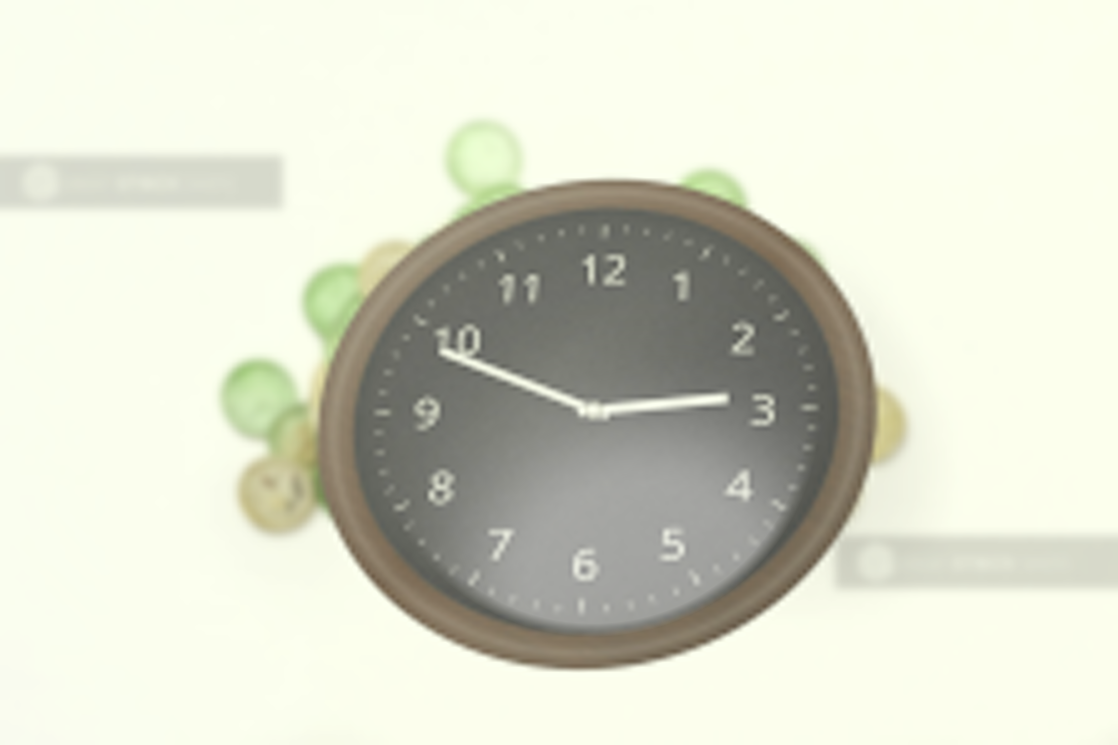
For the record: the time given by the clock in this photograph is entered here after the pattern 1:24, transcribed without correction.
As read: 2:49
